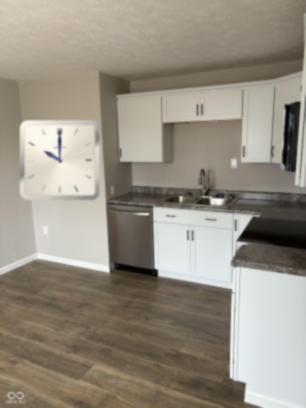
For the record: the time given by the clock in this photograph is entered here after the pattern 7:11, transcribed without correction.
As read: 10:00
